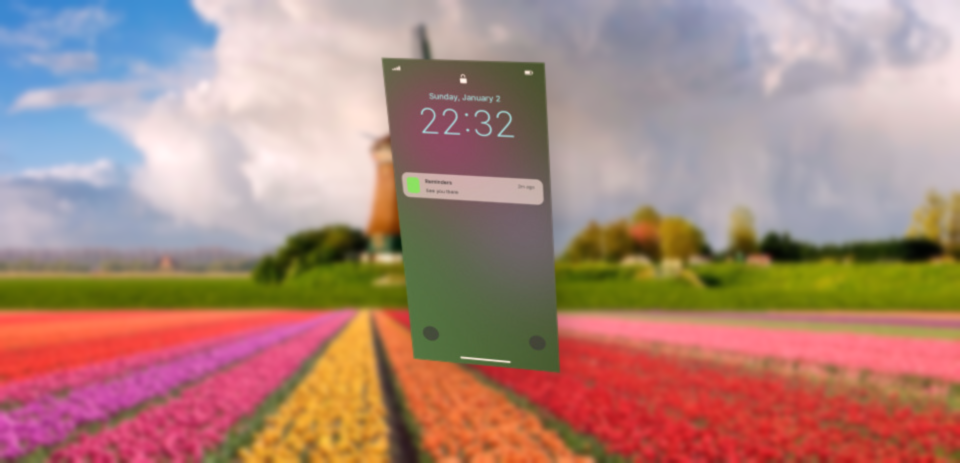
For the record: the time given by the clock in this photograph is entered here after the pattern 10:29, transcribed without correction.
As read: 22:32
